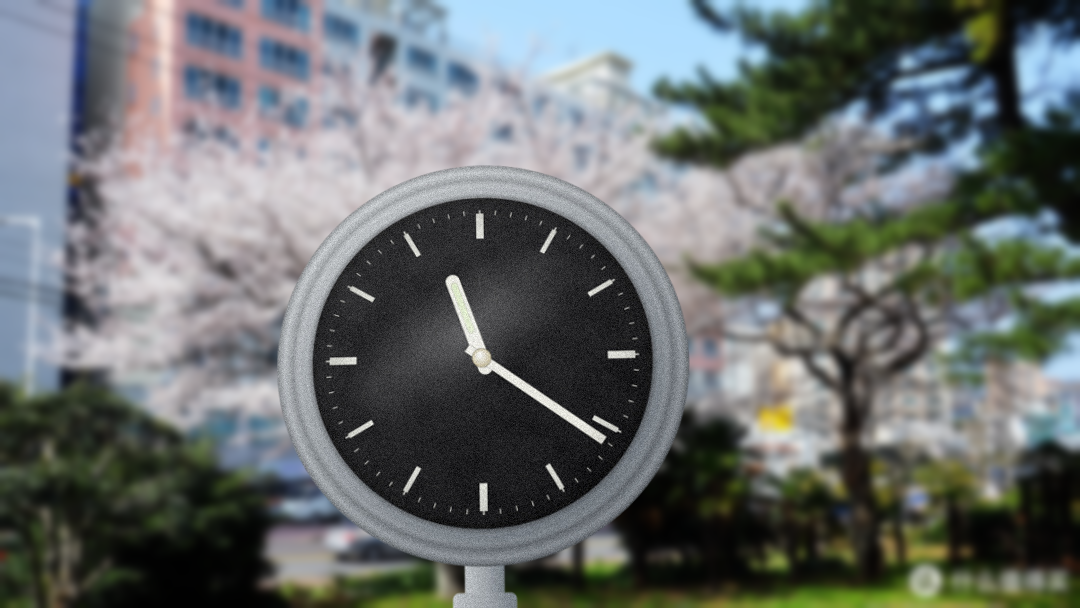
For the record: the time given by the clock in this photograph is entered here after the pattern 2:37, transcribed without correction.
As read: 11:21
